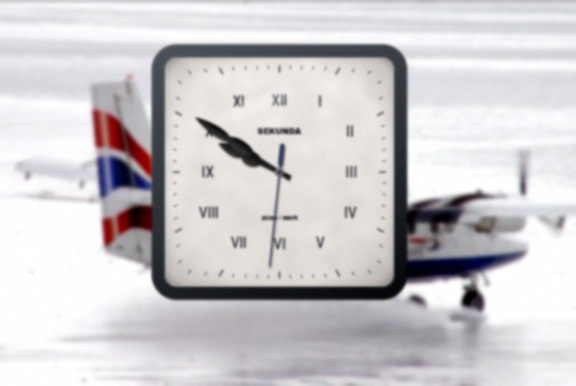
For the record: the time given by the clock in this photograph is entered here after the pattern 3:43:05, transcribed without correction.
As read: 9:50:31
